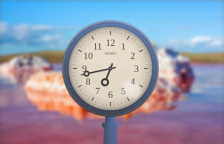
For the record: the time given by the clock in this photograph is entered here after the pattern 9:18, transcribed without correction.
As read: 6:43
